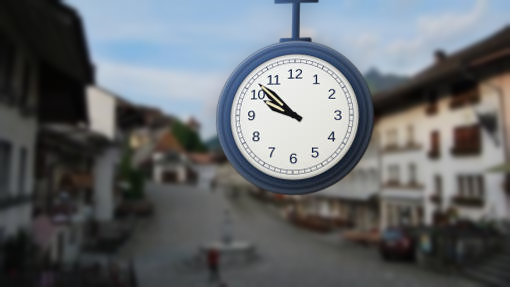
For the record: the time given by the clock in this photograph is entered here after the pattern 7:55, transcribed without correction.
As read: 9:52
